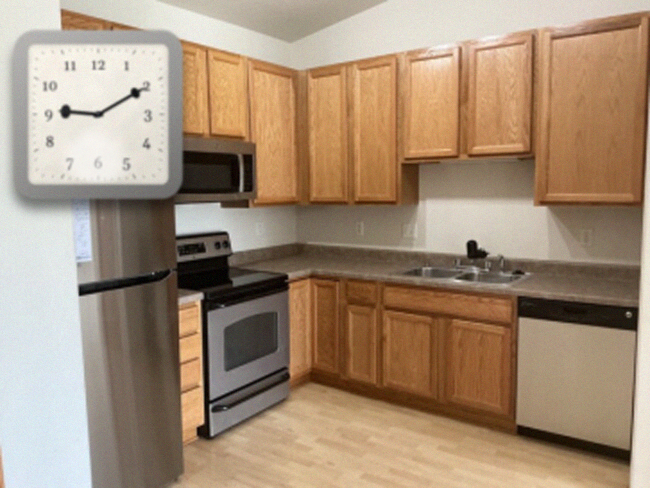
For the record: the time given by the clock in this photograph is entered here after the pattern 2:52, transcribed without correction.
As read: 9:10
